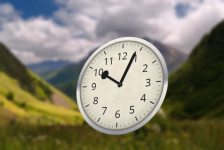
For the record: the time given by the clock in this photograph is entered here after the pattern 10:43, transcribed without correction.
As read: 10:04
